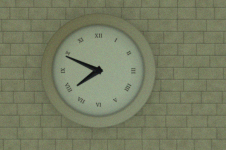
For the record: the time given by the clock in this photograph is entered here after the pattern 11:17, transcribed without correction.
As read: 7:49
